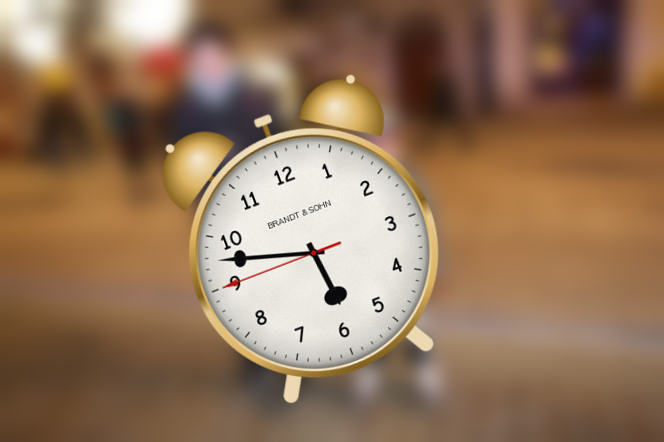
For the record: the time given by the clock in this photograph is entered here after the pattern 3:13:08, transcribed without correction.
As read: 5:47:45
